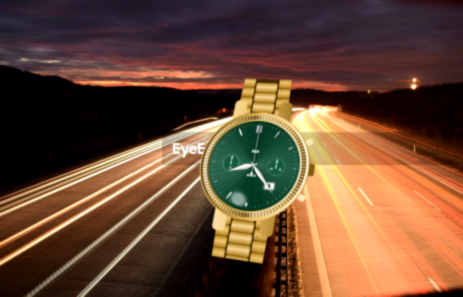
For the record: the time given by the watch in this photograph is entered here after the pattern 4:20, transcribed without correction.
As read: 8:23
